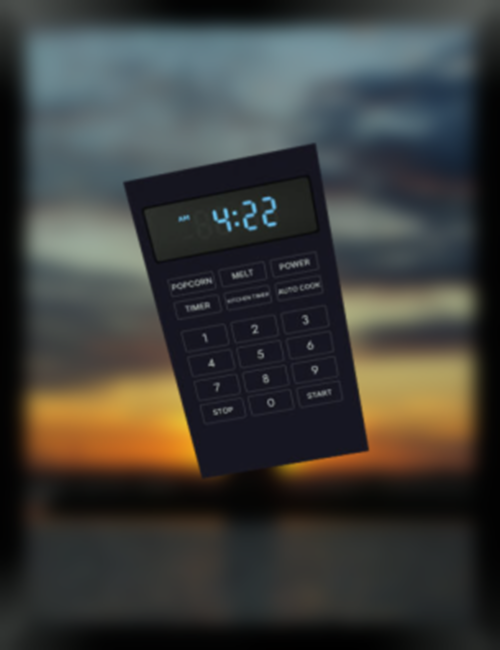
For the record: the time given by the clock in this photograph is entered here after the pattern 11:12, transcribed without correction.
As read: 4:22
